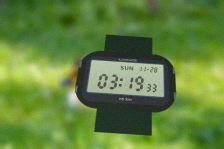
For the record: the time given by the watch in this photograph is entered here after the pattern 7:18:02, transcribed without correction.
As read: 3:19:33
